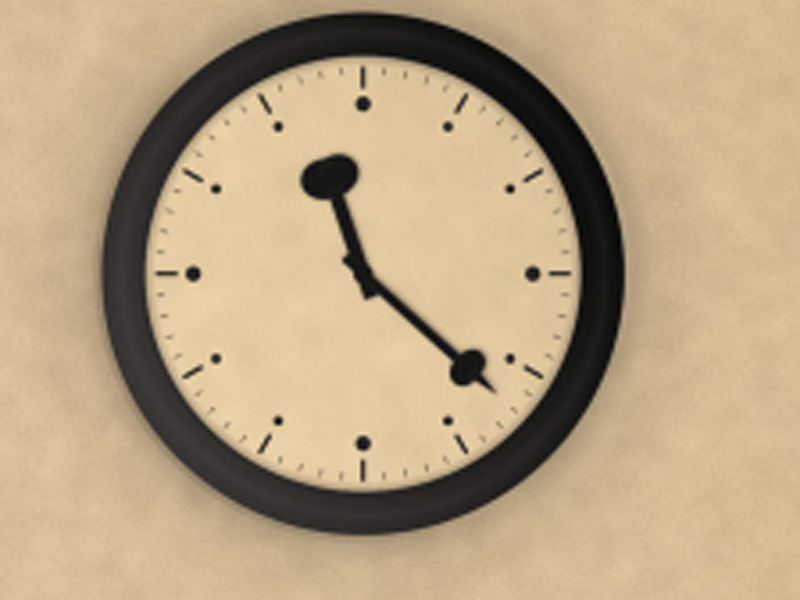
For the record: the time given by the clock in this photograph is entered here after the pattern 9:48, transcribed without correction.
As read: 11:22
